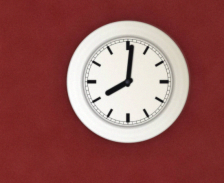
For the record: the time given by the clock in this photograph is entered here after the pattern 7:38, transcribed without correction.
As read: 8:01
